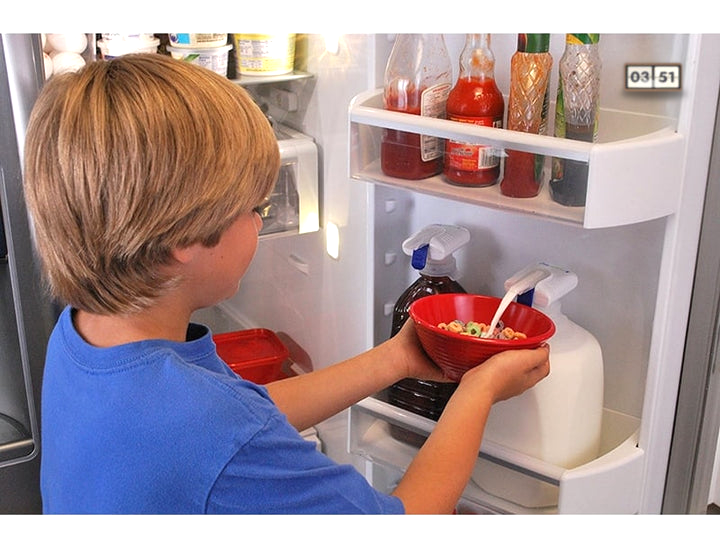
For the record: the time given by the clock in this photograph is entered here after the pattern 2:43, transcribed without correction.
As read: 3:51
